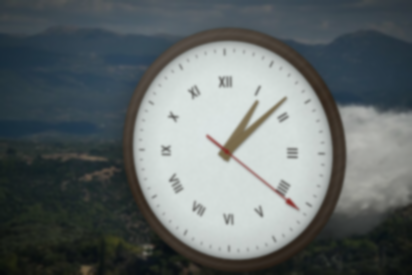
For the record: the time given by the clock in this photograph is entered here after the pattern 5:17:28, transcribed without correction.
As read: 1:08:21
